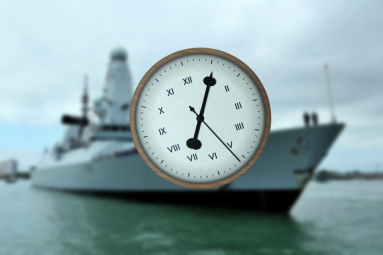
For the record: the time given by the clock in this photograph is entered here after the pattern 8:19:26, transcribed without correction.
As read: 7:05:26
